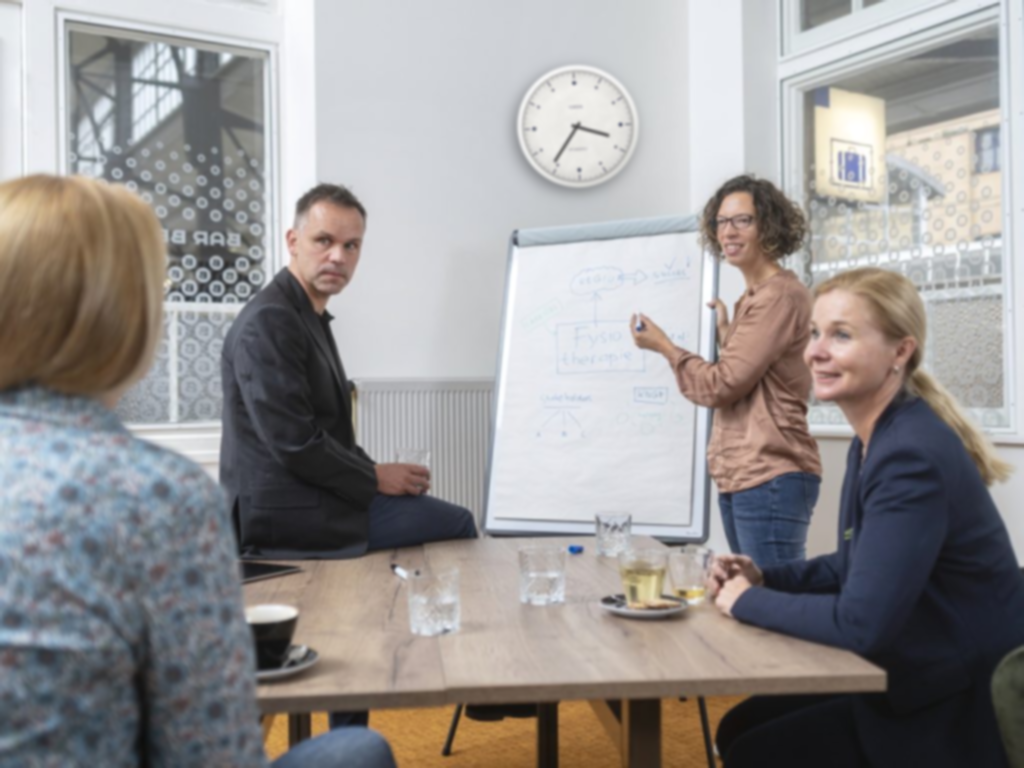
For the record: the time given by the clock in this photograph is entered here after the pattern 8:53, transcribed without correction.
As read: 3:36
